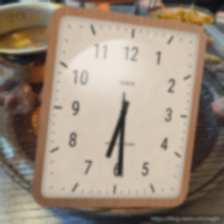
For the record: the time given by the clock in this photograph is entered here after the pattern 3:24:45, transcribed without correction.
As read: 6:29:29
